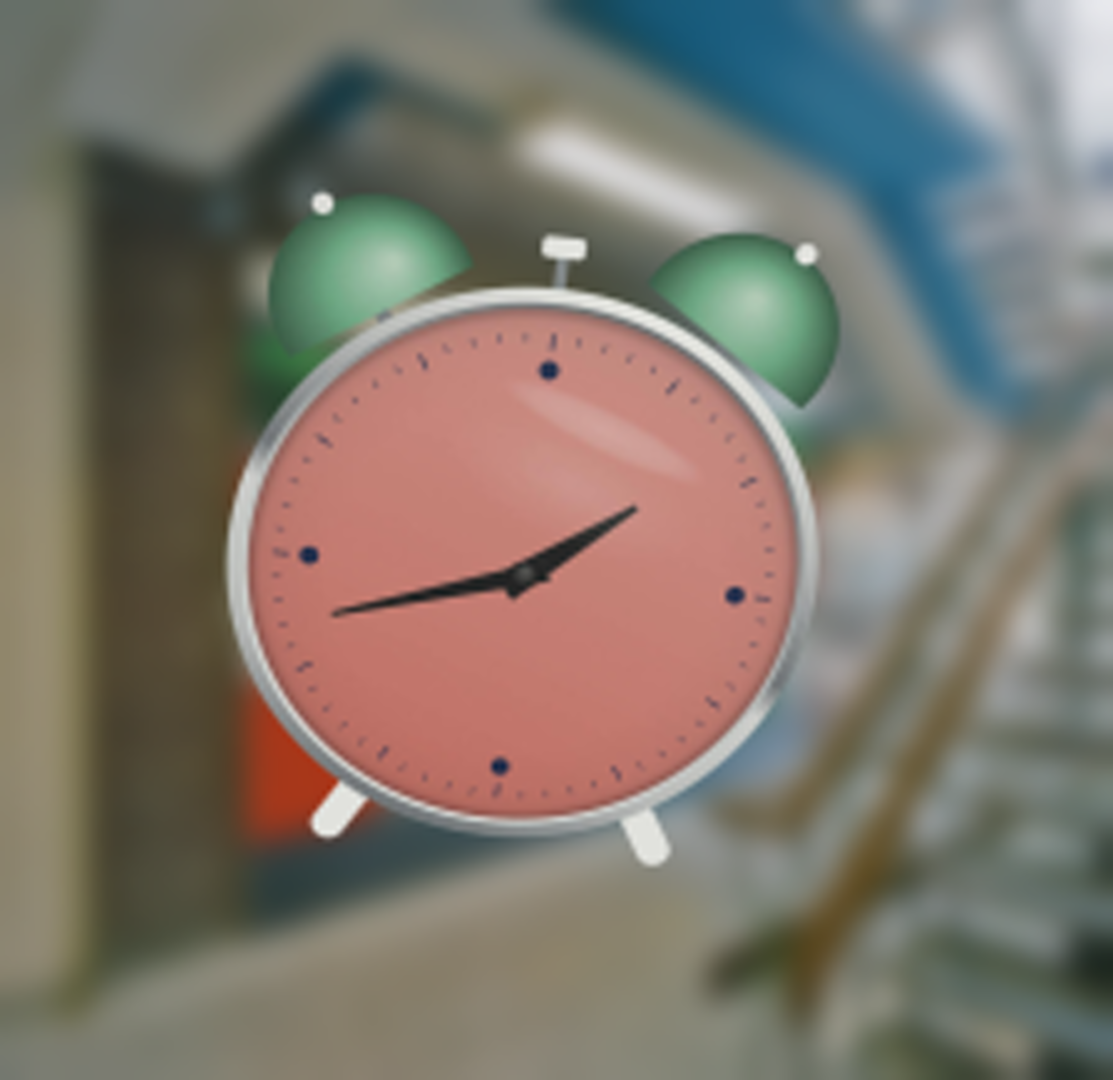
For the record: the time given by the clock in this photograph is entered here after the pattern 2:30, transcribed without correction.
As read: 1:42
